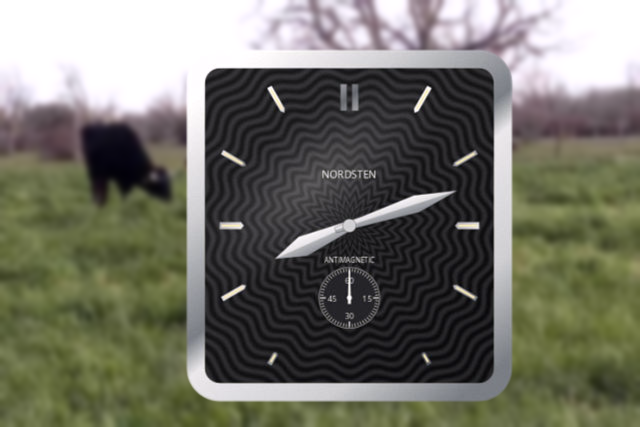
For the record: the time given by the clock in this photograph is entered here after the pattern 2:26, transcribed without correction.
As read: 8:12
